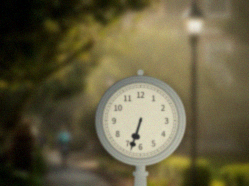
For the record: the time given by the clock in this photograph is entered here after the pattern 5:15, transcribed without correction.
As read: 6:33
